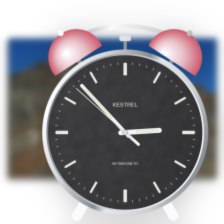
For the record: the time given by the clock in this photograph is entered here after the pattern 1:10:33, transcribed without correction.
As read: 2:52:52
